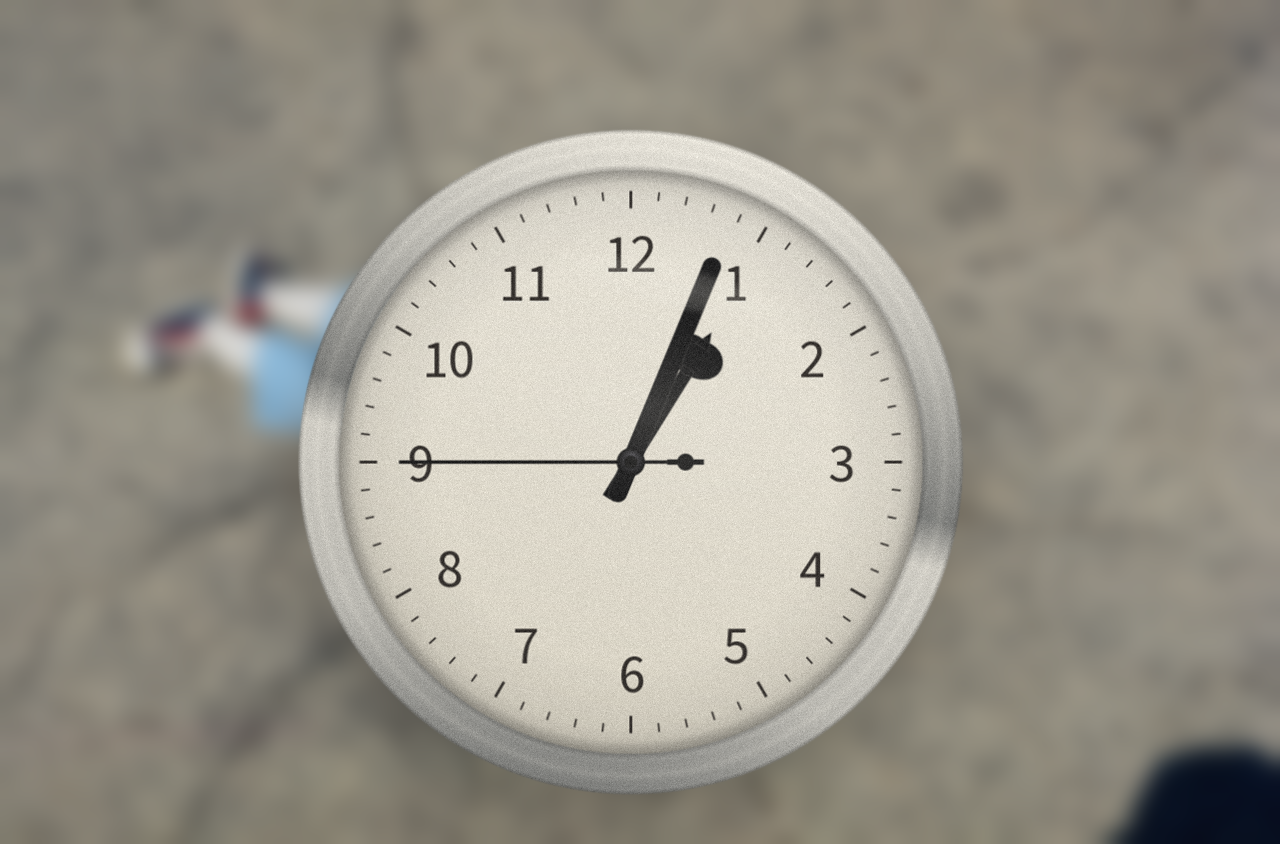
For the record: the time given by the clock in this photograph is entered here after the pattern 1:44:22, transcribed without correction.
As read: 1:03:45
